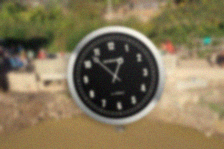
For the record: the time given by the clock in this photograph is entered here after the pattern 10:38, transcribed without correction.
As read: 12:53
